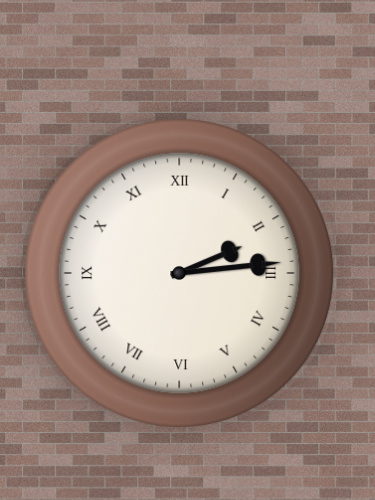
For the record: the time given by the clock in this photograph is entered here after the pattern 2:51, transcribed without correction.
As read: 2:14
